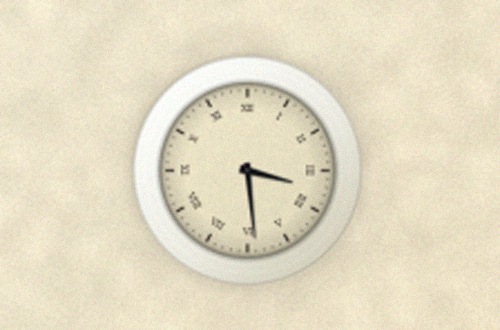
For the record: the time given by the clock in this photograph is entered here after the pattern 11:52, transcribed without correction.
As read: 3:29
